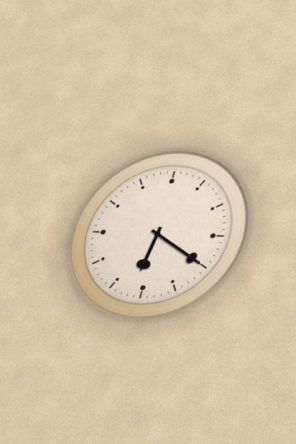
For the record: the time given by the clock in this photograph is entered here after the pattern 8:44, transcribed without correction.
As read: 6:20
